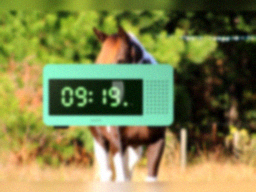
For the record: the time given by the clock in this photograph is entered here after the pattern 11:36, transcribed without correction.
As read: 9:19
